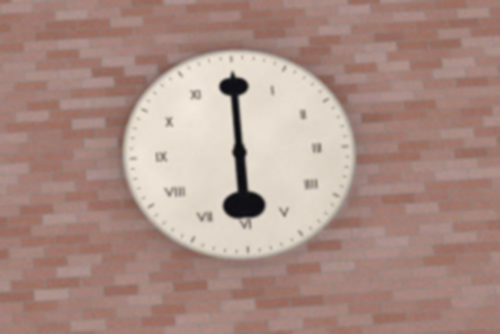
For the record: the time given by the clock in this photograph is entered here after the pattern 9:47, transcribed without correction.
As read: 6:00
